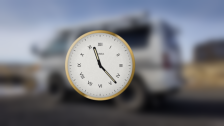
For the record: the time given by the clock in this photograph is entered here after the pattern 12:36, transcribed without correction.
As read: 11:23
